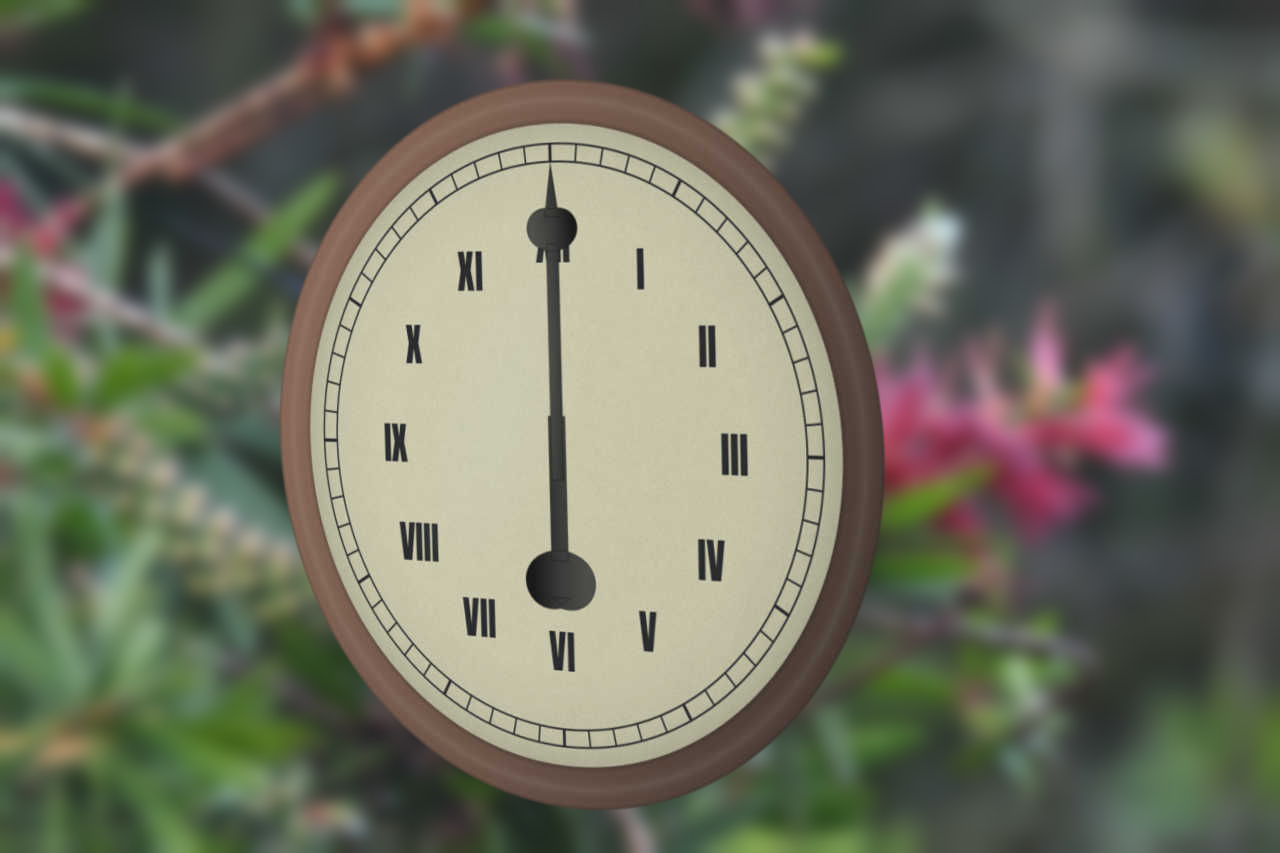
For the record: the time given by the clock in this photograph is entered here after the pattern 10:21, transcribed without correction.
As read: 6:00
